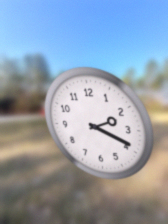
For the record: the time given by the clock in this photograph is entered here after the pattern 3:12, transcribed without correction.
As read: 2:19
